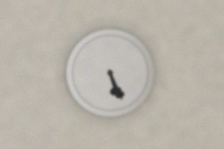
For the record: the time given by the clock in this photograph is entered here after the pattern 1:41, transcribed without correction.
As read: 5:26
